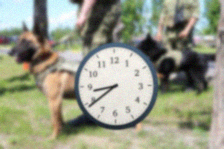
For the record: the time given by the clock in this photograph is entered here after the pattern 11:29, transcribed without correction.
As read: 8:39
